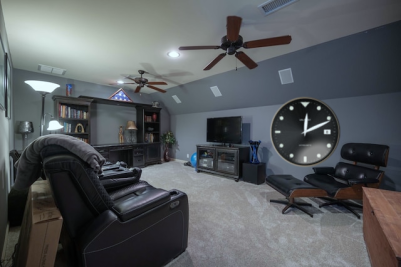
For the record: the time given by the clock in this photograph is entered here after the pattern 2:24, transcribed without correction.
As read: 12:11
